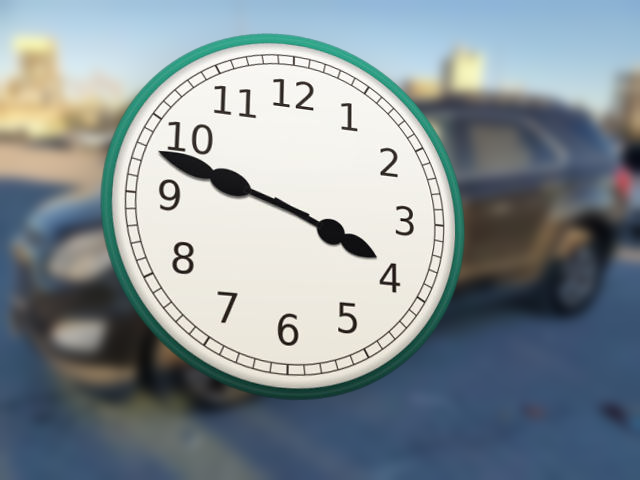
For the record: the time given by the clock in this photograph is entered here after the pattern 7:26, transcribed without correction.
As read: 3:48
